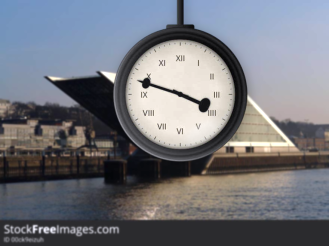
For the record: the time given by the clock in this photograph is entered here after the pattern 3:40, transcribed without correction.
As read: 3:48
